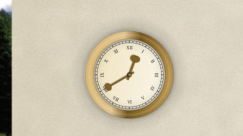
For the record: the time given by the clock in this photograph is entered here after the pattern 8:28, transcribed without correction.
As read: 12:40
